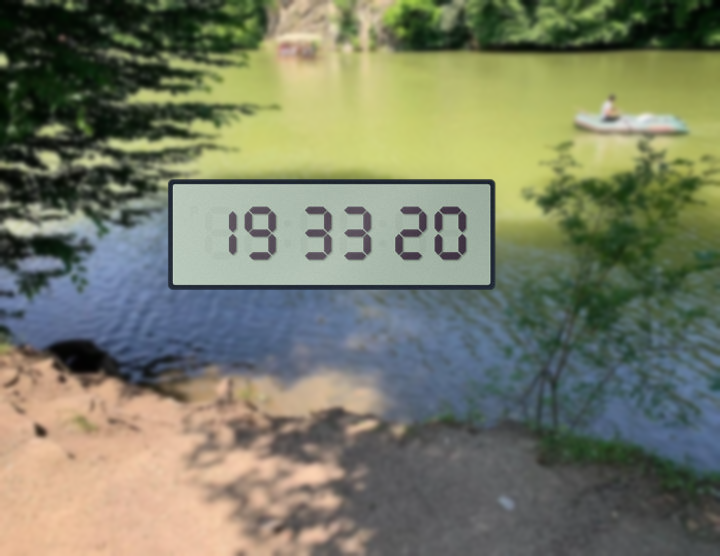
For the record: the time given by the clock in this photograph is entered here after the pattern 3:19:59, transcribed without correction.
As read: 19:33:20
